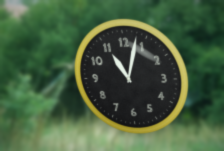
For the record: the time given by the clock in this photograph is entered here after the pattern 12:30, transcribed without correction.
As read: 11:03
